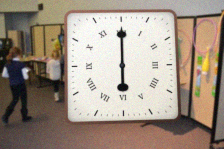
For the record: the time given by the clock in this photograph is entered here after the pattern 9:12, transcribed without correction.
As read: 6:00
